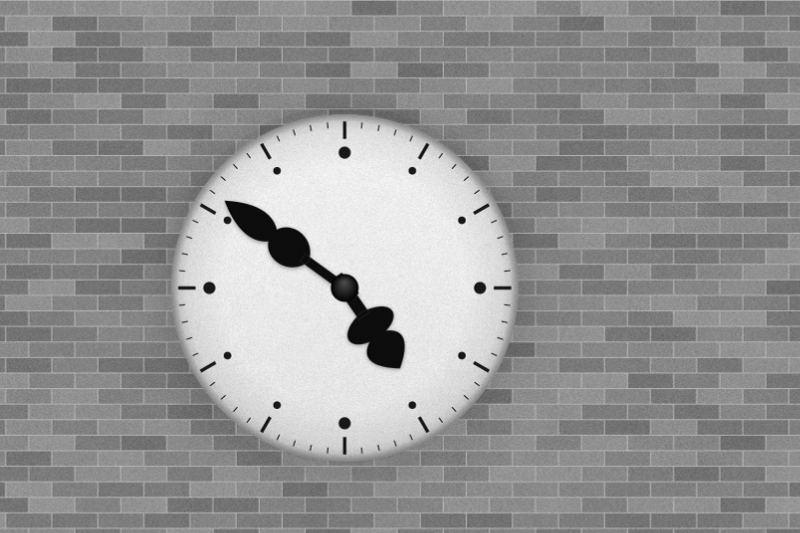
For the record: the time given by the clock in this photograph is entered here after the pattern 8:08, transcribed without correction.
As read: 4:51
